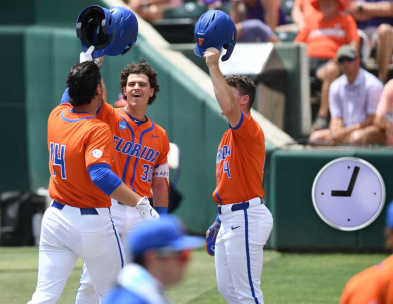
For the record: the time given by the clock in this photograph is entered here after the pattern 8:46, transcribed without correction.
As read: 9:03
